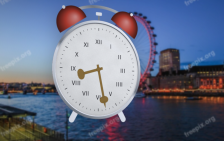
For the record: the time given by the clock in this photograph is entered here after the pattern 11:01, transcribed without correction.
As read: 8:28
